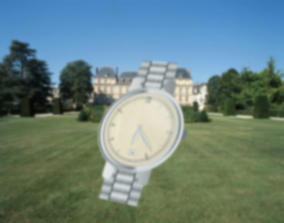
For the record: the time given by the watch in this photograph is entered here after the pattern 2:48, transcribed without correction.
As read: 6:23
